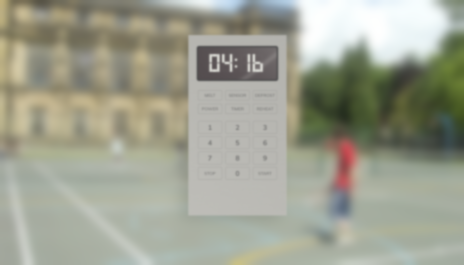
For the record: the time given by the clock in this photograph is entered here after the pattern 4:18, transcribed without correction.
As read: 4:16
